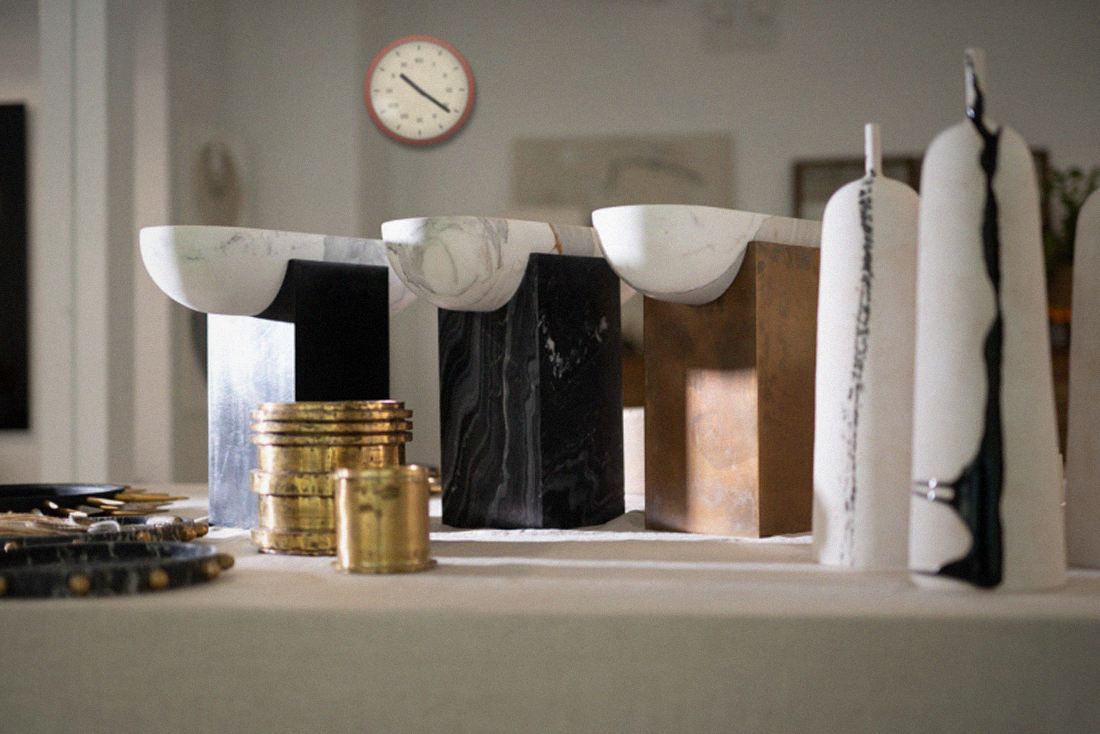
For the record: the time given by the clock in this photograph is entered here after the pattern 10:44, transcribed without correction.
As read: 10:21
